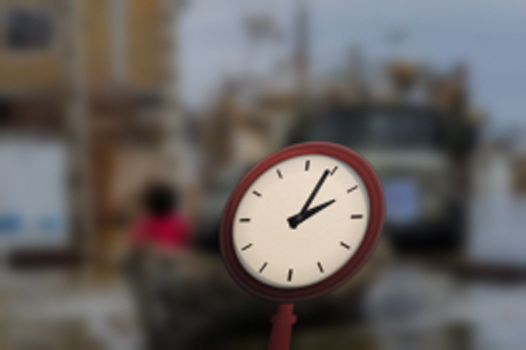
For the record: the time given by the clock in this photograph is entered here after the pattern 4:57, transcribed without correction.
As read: 2:04
